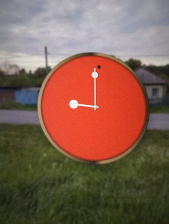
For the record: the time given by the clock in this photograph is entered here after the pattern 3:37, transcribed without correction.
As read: 8:59
